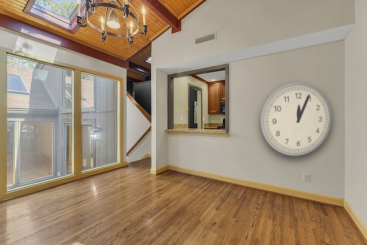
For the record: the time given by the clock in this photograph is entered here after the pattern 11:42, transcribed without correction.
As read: 12:04
